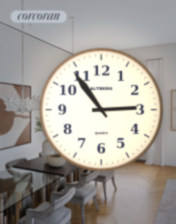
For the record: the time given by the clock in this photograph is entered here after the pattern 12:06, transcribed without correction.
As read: 2:54
